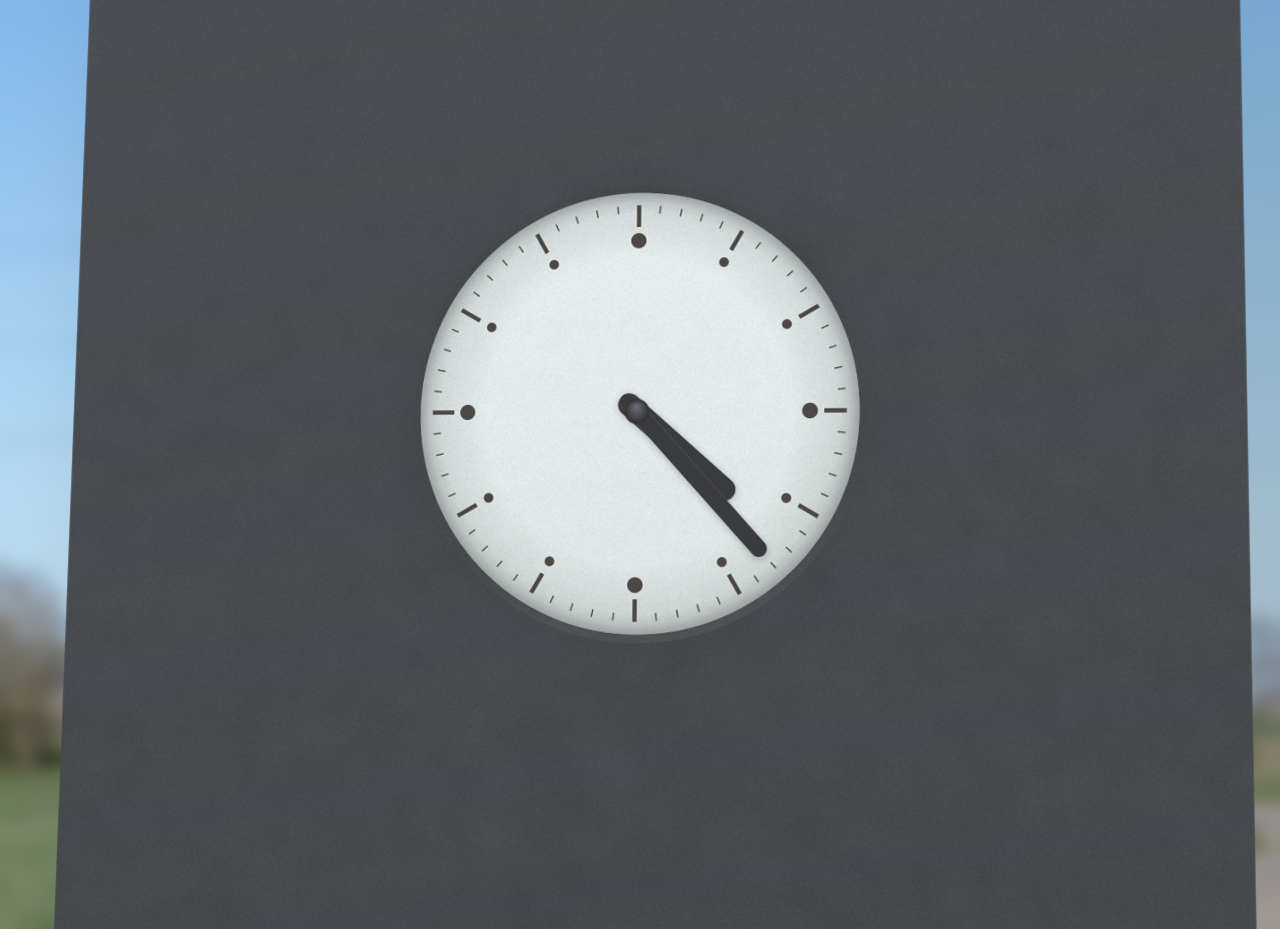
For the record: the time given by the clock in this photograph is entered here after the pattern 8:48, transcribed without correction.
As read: 4:23
